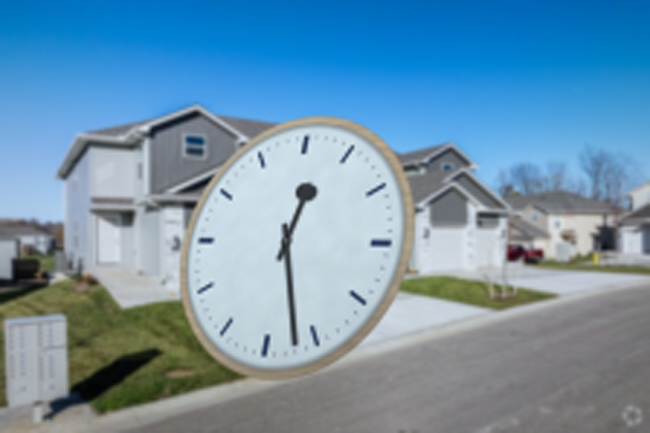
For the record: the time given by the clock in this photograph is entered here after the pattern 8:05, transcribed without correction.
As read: 12:27
